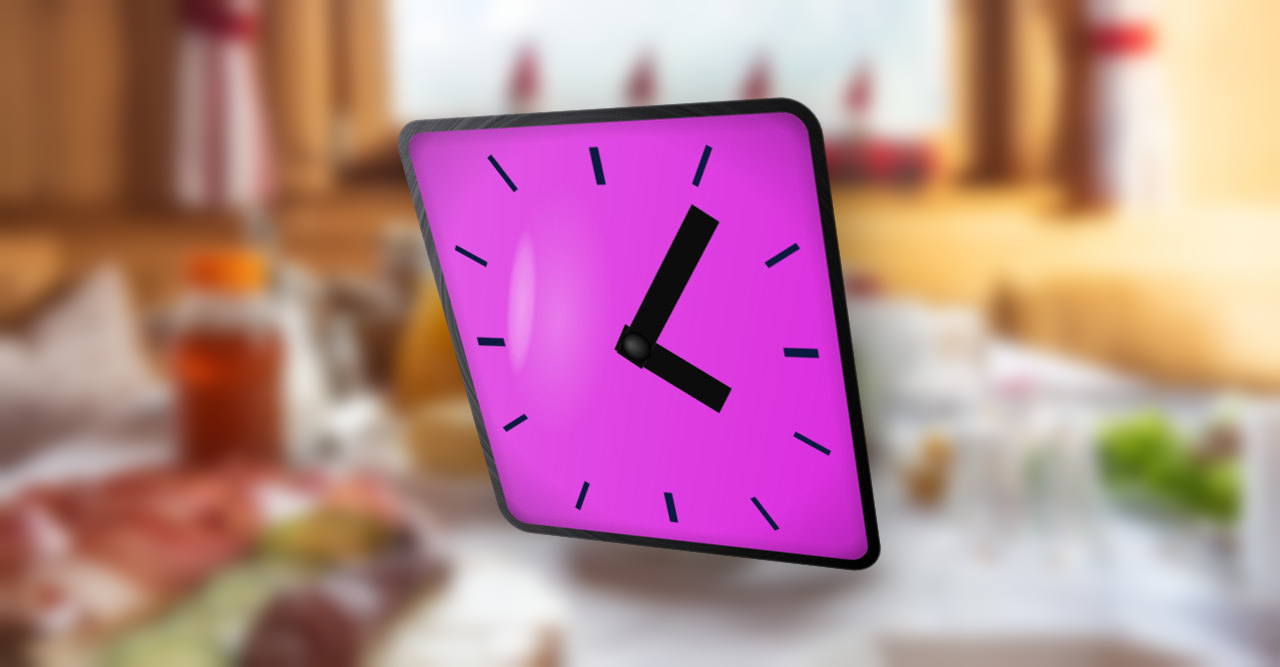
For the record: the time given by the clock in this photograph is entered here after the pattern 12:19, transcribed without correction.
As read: 4:06
